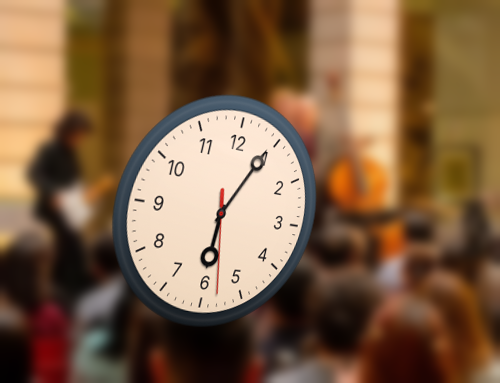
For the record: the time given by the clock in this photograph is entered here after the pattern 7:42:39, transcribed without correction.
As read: 6:04:28
